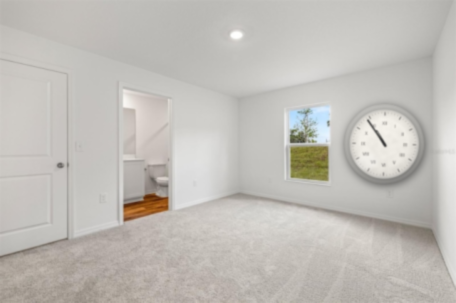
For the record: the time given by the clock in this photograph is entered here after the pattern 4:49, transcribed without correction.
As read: 10:54
